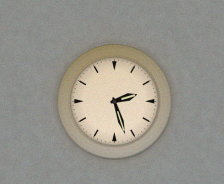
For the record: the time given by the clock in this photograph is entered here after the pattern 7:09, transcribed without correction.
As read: 2:27
